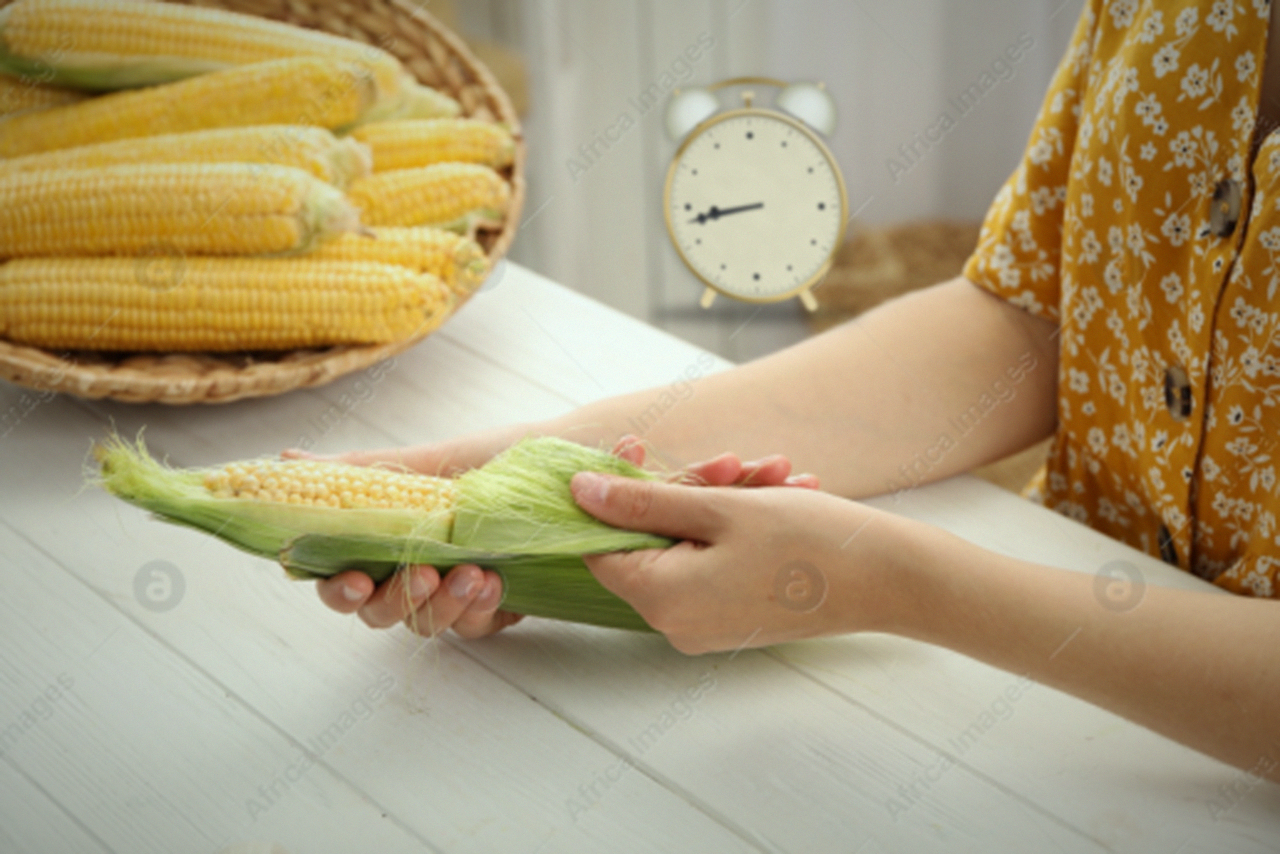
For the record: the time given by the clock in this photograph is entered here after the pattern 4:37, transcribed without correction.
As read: 8:43
